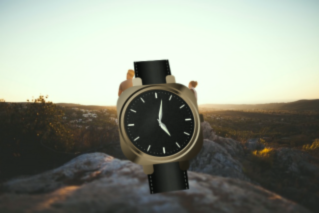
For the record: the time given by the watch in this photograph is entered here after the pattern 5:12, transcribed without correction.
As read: 5:02
